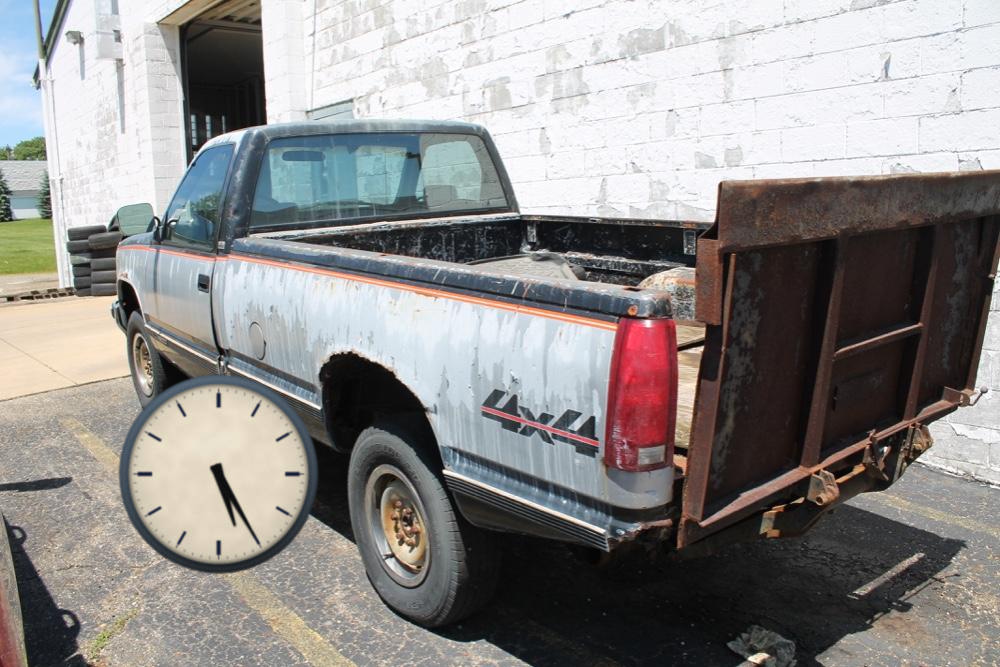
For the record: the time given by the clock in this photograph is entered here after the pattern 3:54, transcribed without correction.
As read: 5:25
